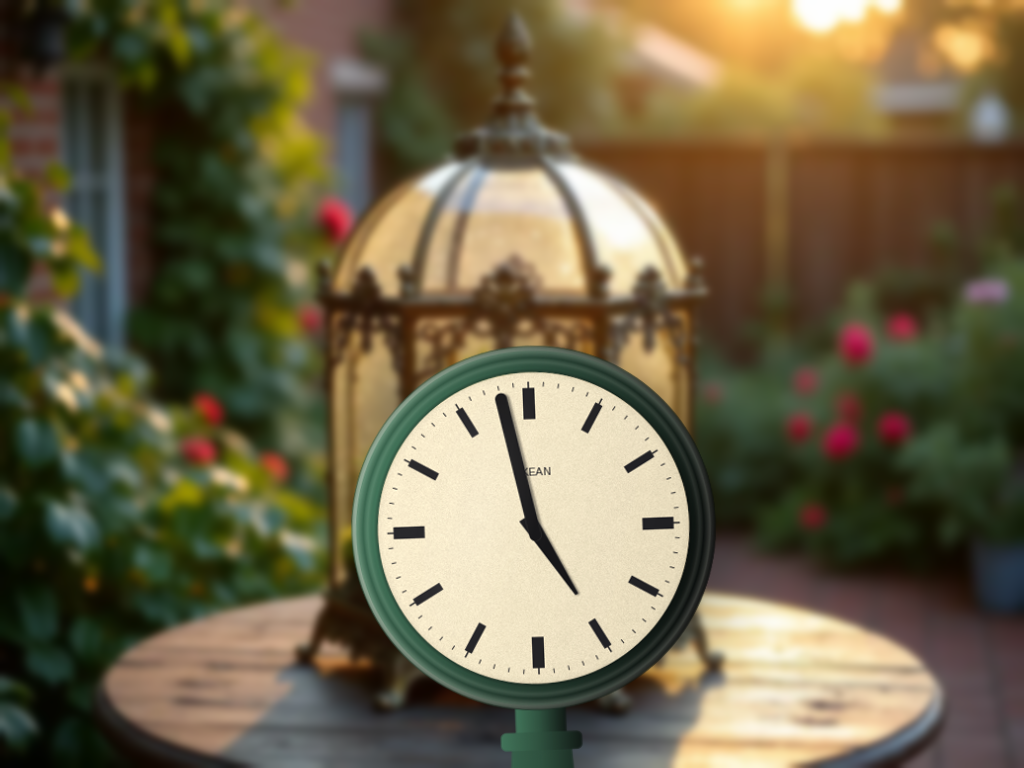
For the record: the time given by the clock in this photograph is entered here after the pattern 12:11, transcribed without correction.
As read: 4:58
